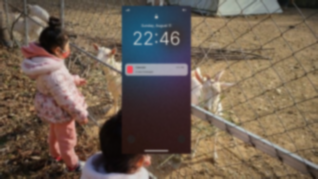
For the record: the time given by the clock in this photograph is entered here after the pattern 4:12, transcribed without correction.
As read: 22:46
